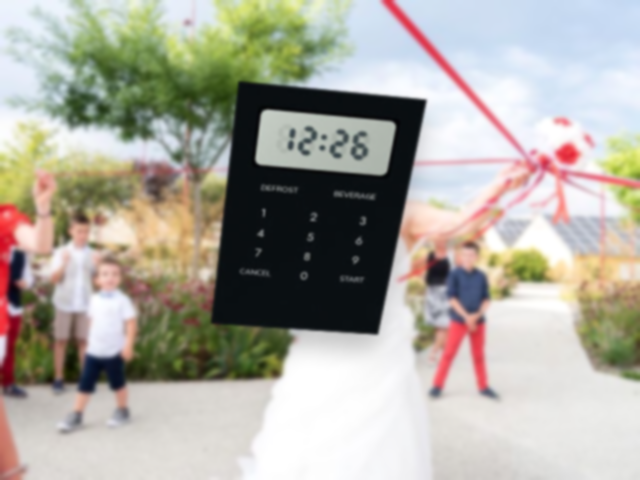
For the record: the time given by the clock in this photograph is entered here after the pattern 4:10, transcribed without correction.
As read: 12:26
